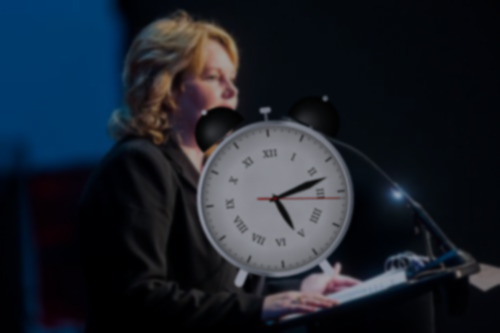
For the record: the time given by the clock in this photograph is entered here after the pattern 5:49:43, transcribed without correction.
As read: 5:12:16
